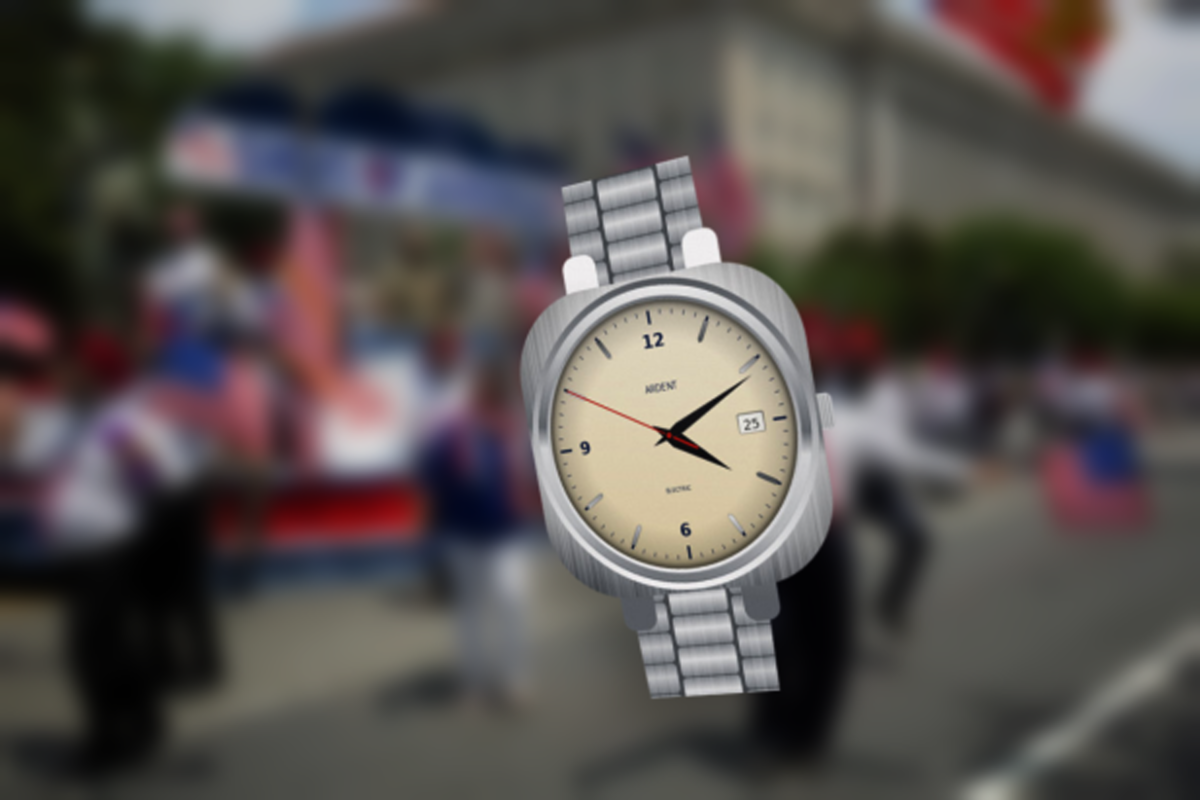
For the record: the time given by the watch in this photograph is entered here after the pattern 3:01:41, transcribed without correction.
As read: 4:10:50
